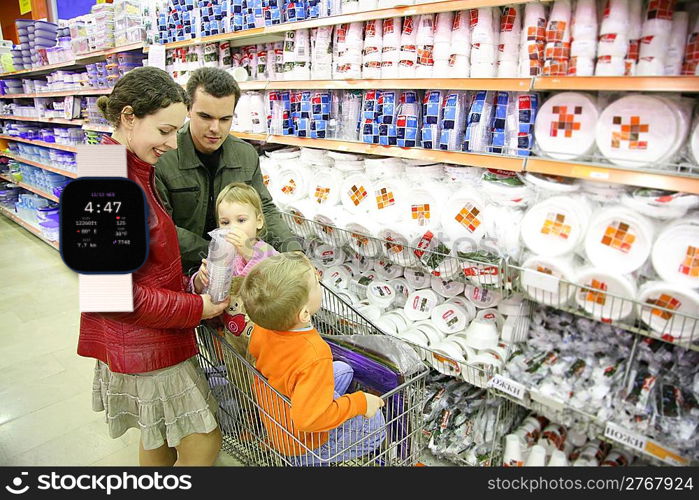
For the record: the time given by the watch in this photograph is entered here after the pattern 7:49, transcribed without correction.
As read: 4:47
